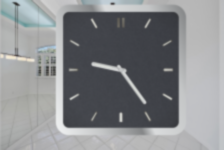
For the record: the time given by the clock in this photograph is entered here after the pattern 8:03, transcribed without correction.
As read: 9:24
